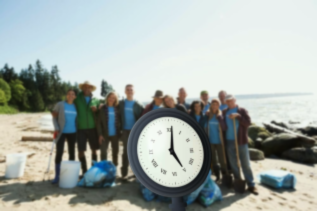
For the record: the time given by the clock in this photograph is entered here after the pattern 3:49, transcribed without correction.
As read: 5:01
